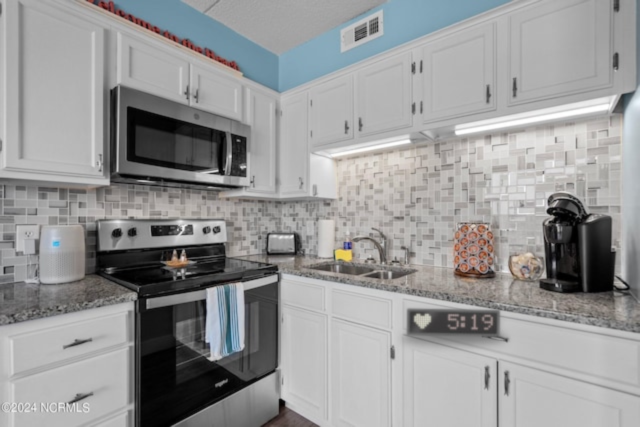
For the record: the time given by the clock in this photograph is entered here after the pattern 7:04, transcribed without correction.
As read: 5:19
